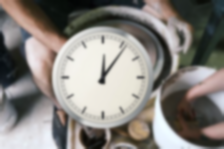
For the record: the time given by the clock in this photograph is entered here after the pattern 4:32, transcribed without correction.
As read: 12:06
